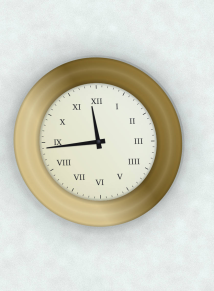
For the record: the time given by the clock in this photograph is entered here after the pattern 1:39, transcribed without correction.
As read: 11:44
